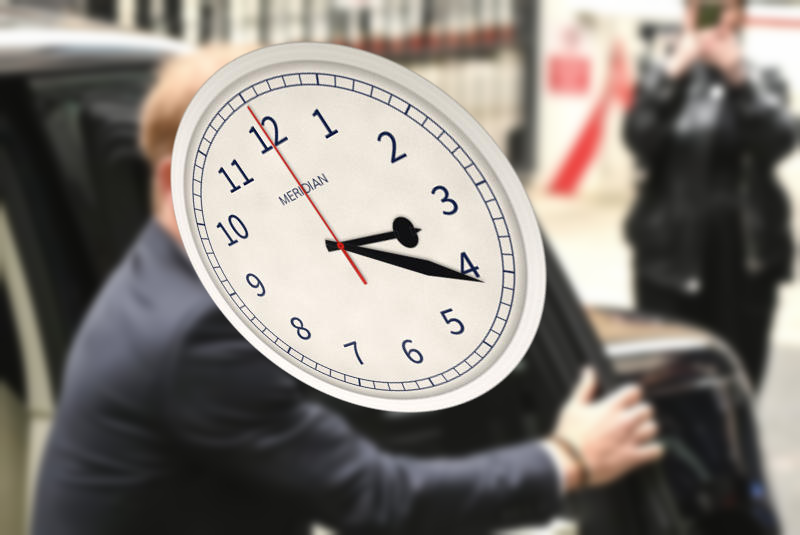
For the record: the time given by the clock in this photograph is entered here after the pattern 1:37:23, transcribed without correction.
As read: 3:21:00
